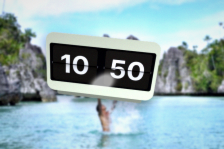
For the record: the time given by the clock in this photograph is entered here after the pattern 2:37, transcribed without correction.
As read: 10:50
